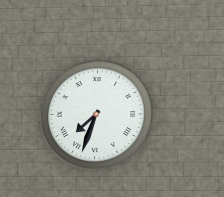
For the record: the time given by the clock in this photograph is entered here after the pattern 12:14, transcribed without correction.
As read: 7:33
